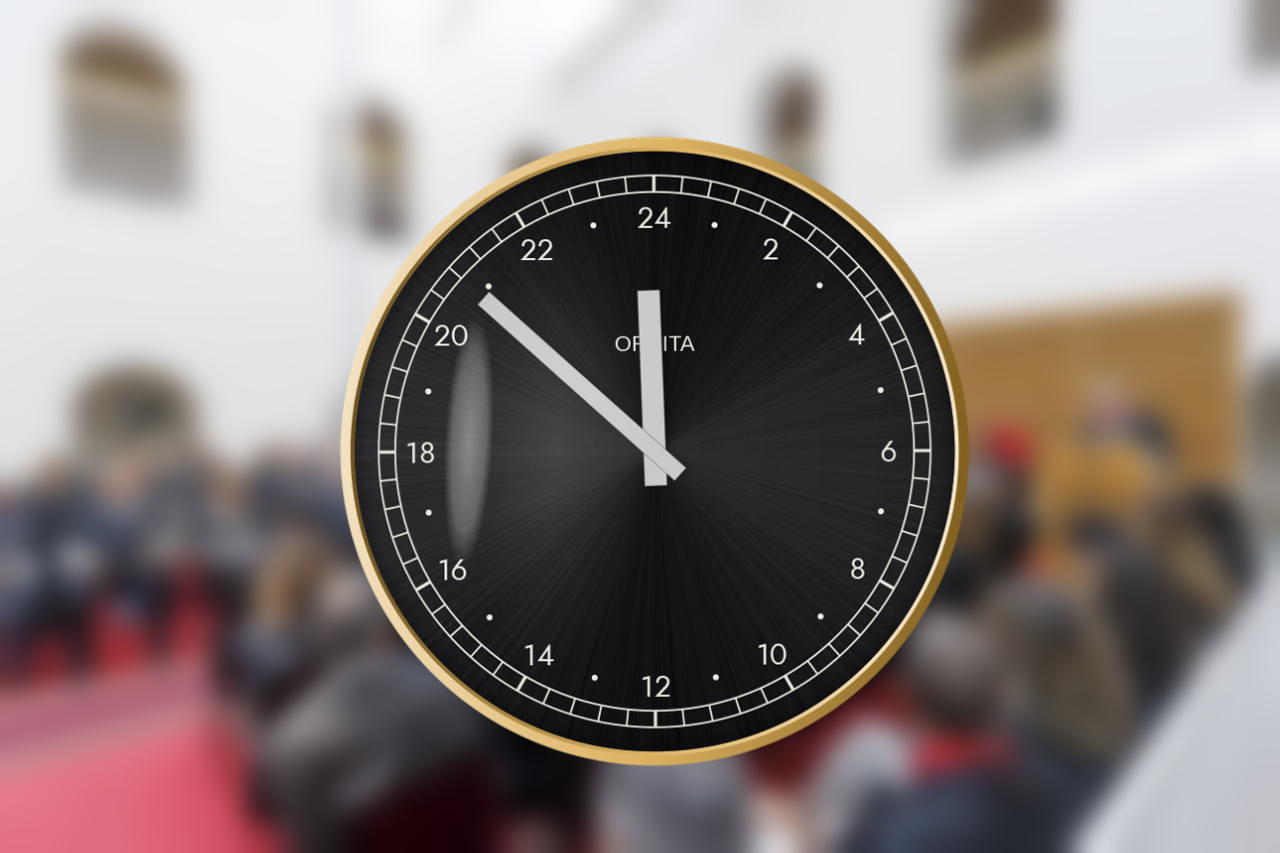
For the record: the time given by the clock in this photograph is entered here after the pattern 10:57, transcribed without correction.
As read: 23:52
